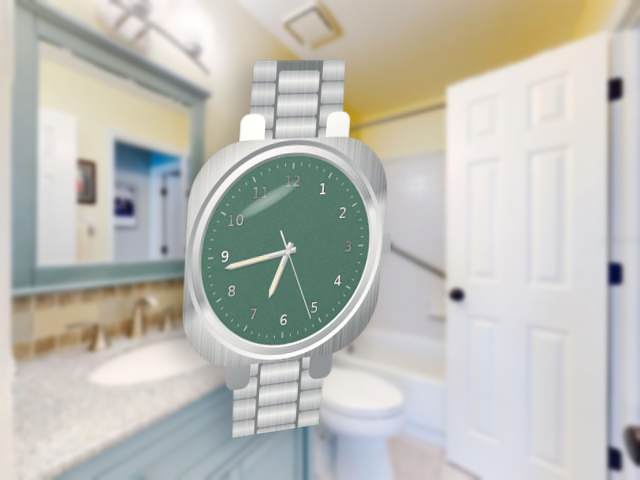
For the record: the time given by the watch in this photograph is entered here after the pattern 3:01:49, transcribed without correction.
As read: 6:43:26
